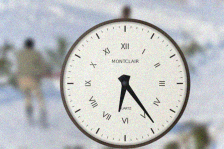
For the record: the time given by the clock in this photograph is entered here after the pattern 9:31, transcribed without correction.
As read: 6:24
